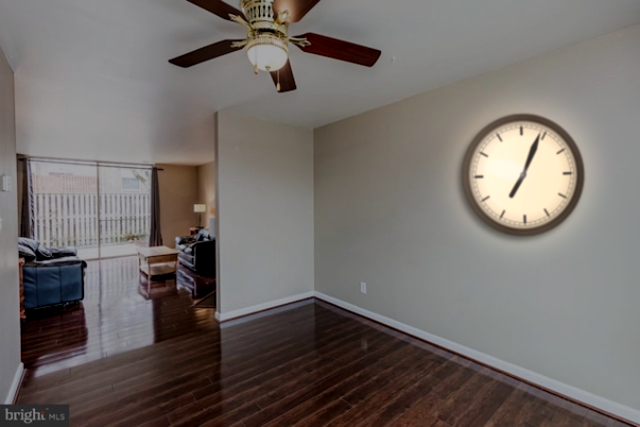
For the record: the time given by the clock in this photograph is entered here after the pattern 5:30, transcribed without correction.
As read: 7:04
